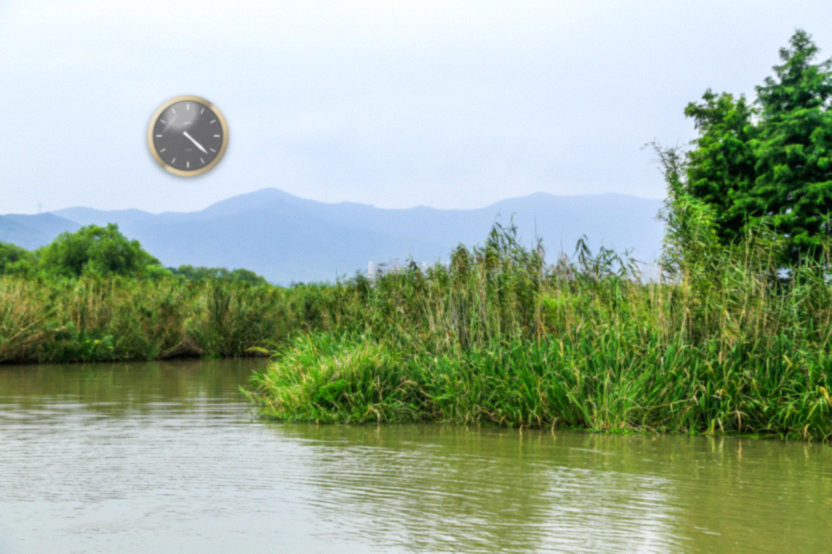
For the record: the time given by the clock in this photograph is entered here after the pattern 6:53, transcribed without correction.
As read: 4:22
